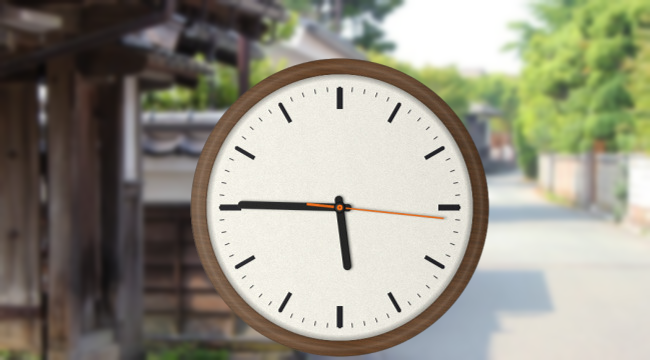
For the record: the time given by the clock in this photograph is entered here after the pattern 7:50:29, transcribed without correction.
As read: 5:45:16
